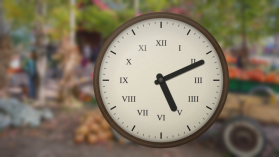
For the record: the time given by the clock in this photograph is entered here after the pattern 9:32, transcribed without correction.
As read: 5:11
